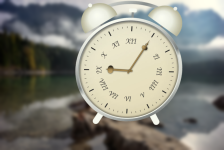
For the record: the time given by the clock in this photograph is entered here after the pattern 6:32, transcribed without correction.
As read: 9:05
